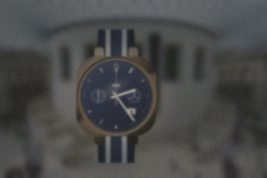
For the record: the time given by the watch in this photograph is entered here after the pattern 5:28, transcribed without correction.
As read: 2:24
